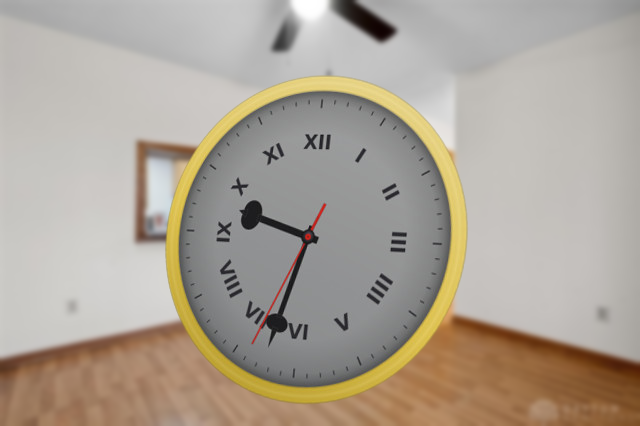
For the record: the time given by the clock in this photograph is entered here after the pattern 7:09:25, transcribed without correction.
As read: 9:32:34
